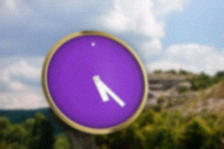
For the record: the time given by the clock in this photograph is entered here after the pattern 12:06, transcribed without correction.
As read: 5:23
